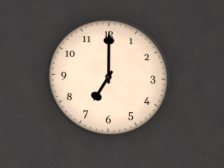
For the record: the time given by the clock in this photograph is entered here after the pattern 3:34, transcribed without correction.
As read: 7:00
